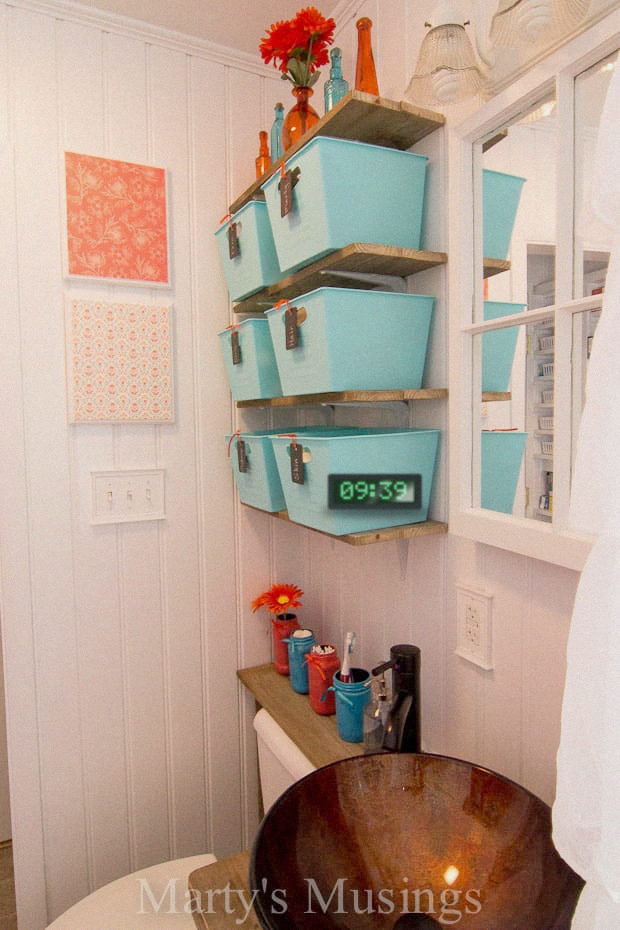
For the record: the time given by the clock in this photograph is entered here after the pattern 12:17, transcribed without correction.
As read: 9:39
